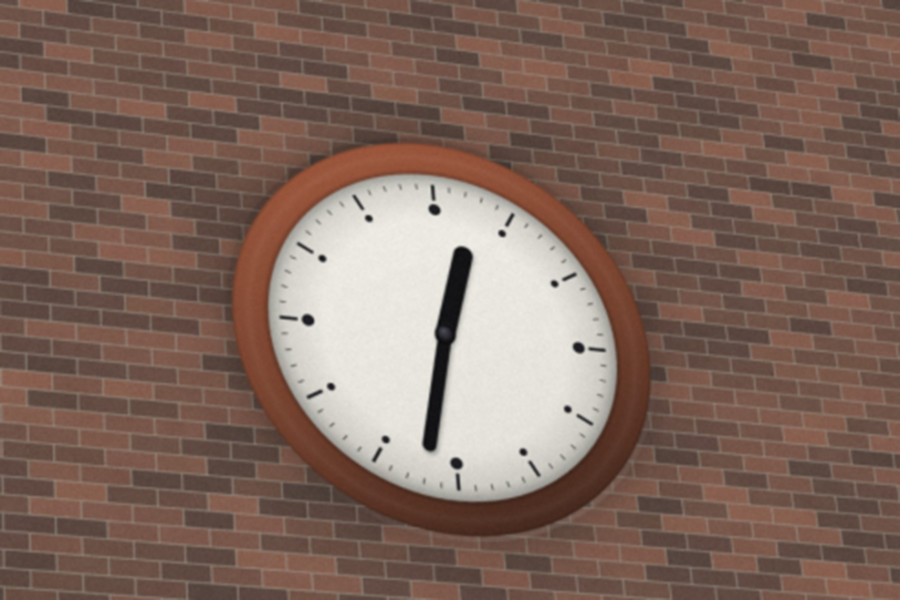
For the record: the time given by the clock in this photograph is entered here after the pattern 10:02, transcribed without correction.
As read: 12:32
